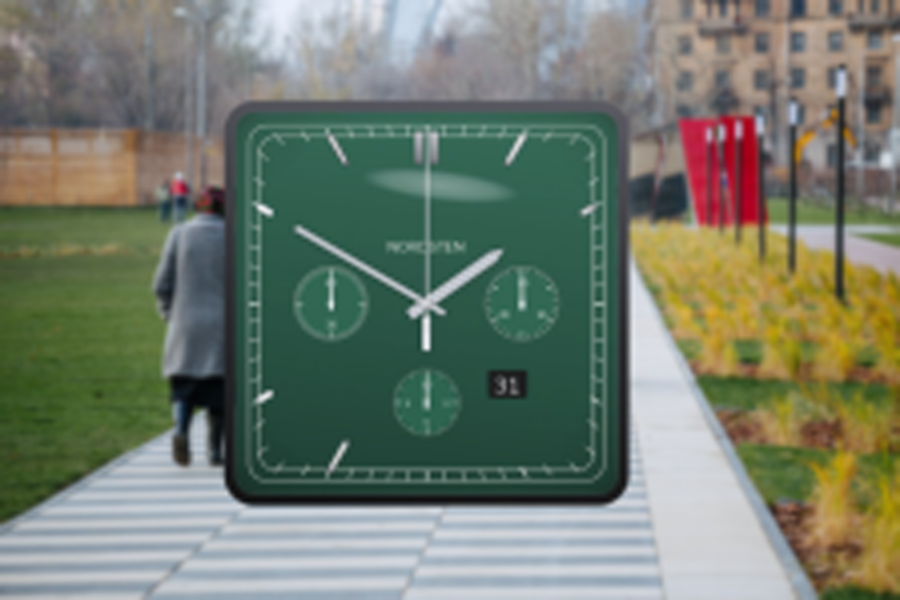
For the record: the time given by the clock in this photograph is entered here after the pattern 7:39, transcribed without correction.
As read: 1:50
